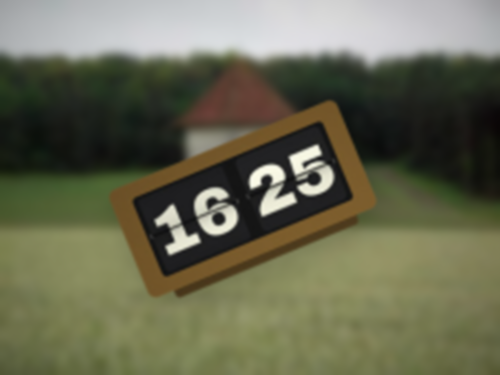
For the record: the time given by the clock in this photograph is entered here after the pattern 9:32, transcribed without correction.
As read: 16:25
